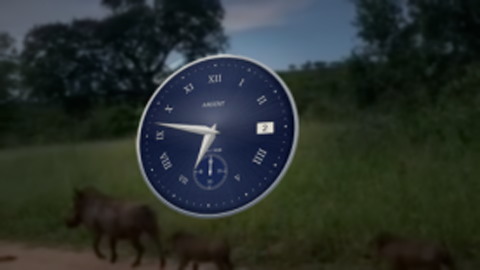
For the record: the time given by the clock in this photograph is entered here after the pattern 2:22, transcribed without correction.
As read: 6:47
